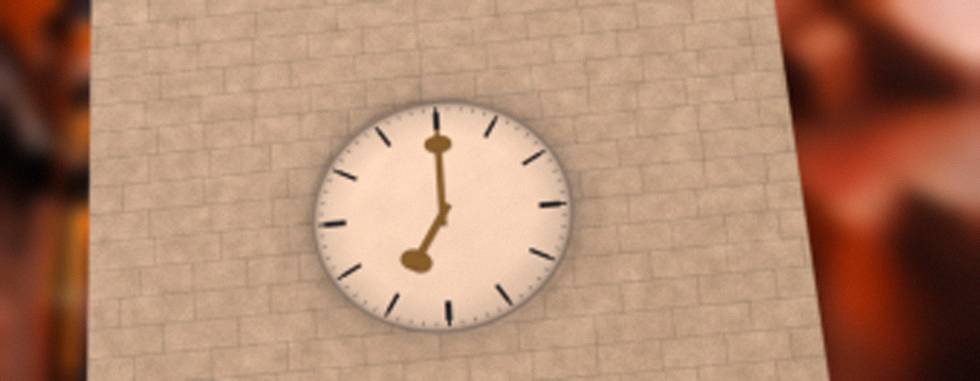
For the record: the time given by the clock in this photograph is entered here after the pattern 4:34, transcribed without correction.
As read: 7:00
